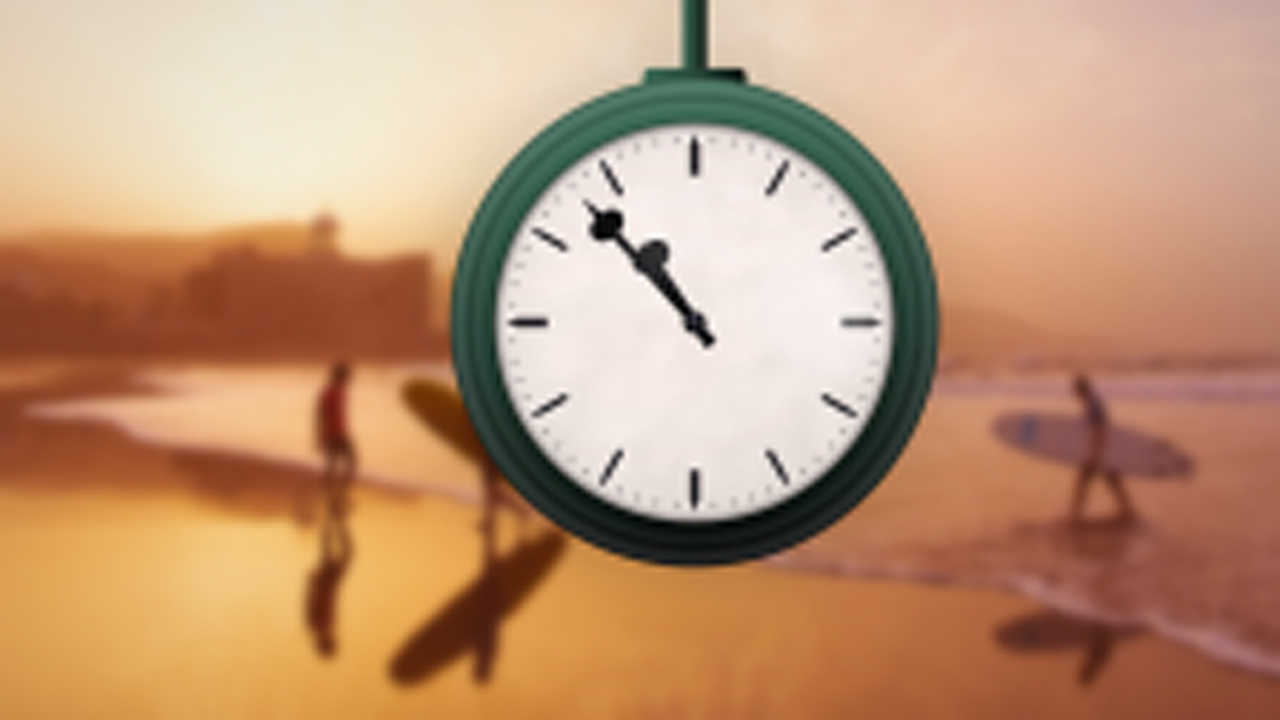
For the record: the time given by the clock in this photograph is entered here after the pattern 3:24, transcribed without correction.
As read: 10:53
